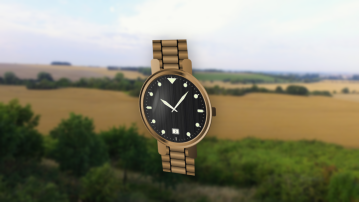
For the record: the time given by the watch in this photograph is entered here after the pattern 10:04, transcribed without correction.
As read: 10:07
